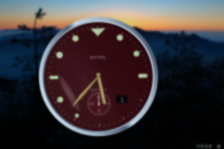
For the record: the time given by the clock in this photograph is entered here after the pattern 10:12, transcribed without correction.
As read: 5:37
